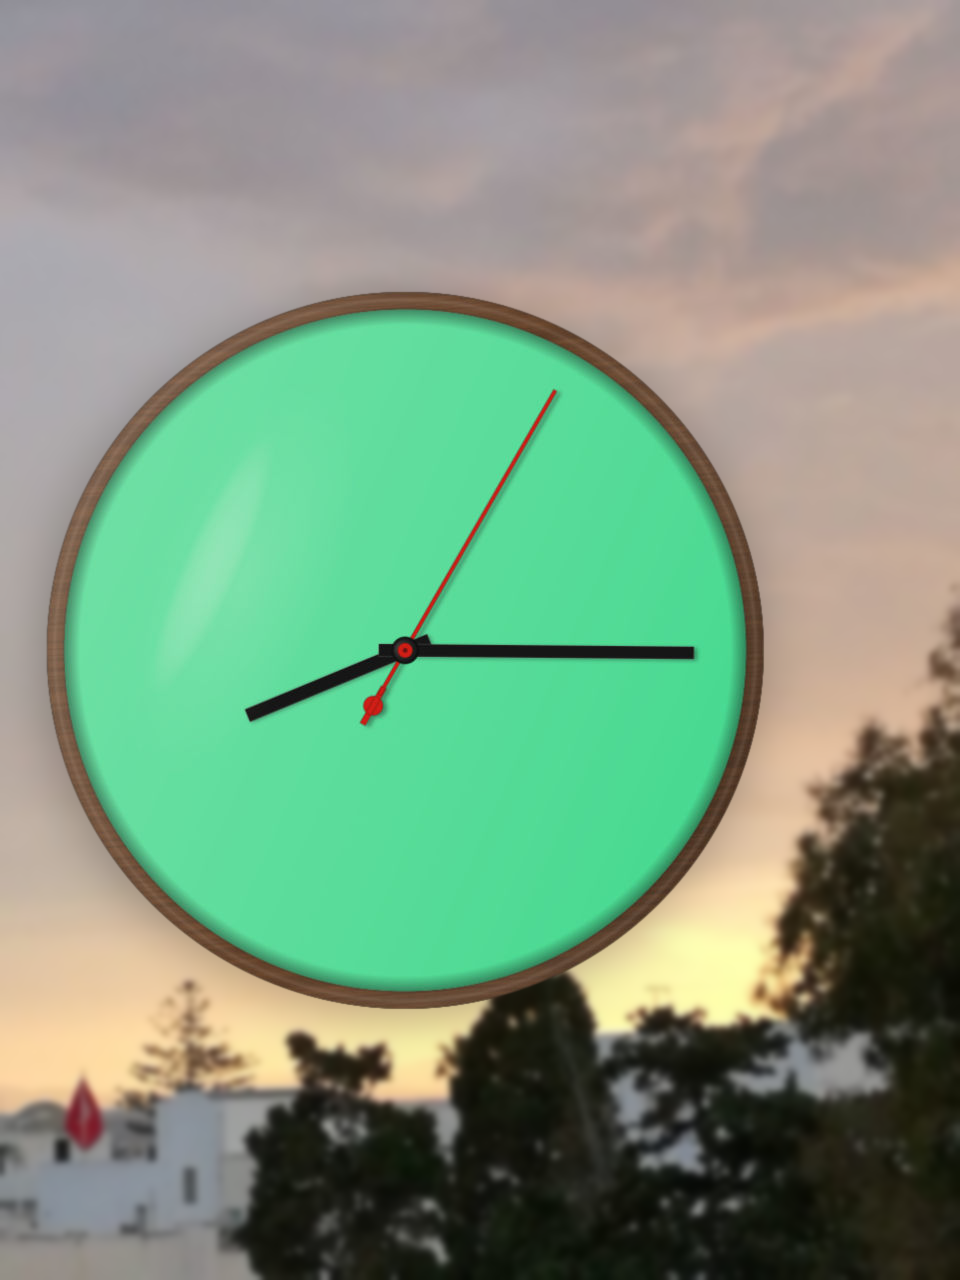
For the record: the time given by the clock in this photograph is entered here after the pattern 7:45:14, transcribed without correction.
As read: 8:15:05
